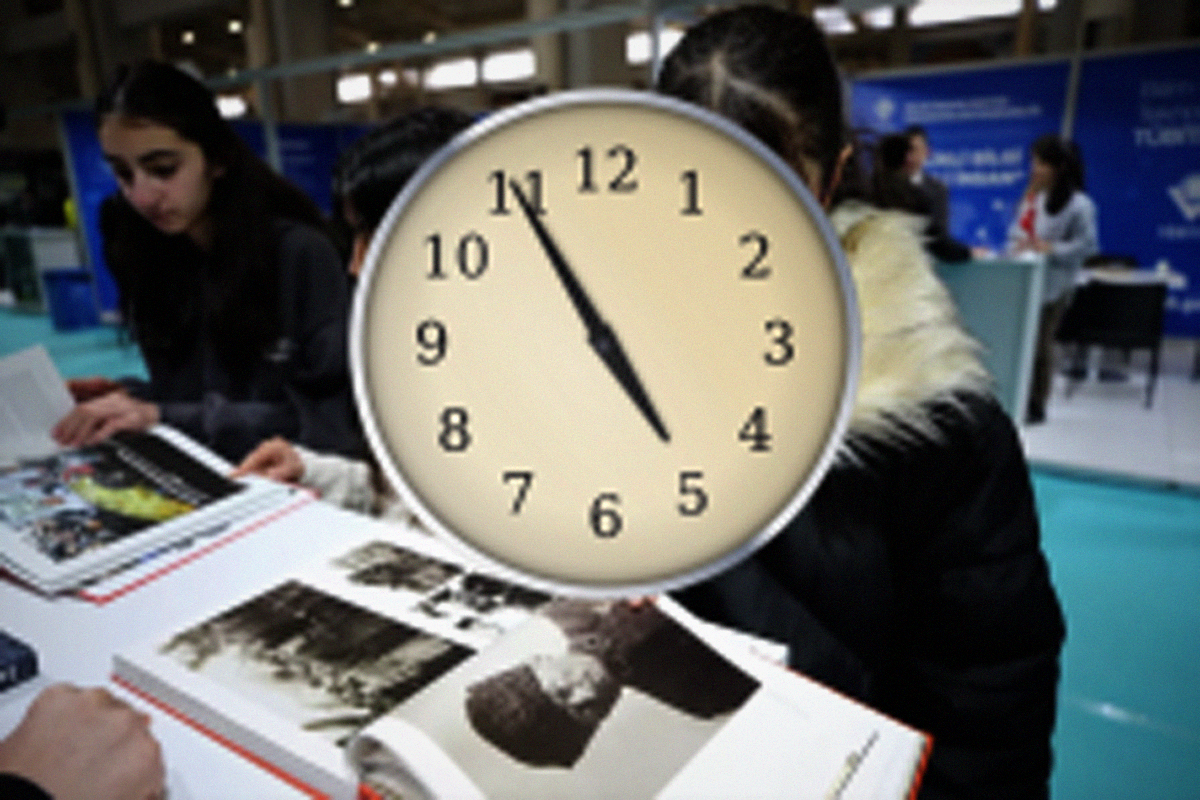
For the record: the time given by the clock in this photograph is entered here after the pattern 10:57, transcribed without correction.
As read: 4:55
